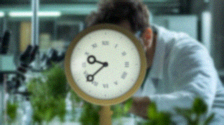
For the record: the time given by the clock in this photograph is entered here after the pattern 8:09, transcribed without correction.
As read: 9:38
